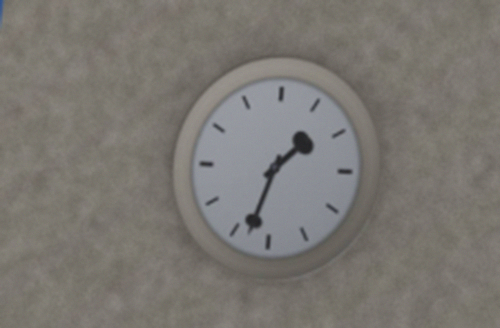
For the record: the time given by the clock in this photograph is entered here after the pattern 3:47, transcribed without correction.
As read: 1:33
